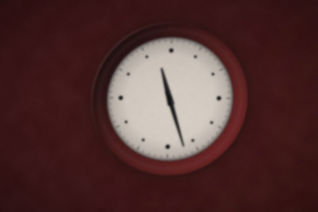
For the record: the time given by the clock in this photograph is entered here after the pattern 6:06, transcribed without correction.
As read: 11:27
